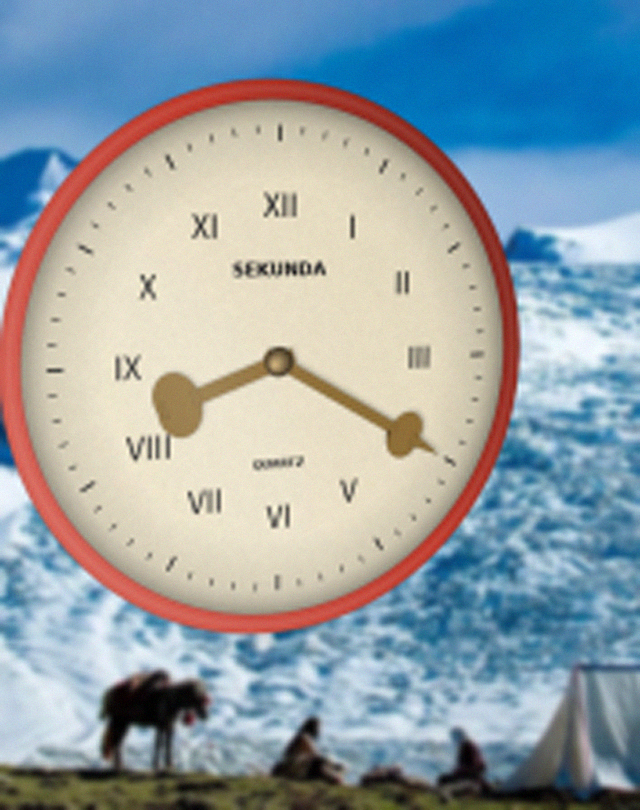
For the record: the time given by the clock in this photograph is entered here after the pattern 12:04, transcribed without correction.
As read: 8:20
